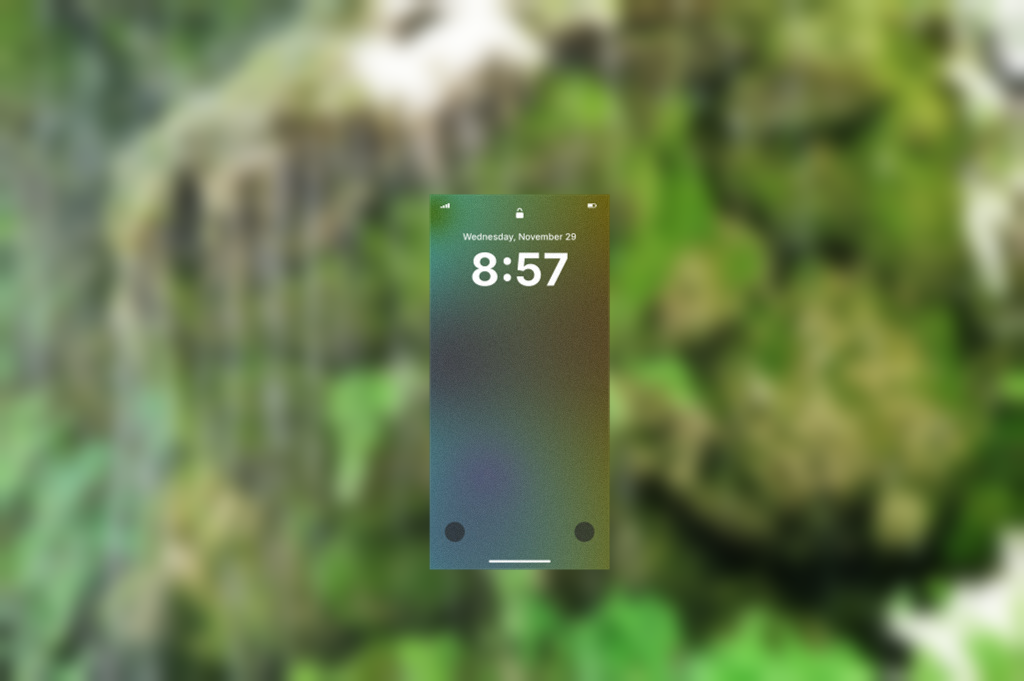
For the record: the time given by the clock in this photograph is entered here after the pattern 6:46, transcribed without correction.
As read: 8:57
